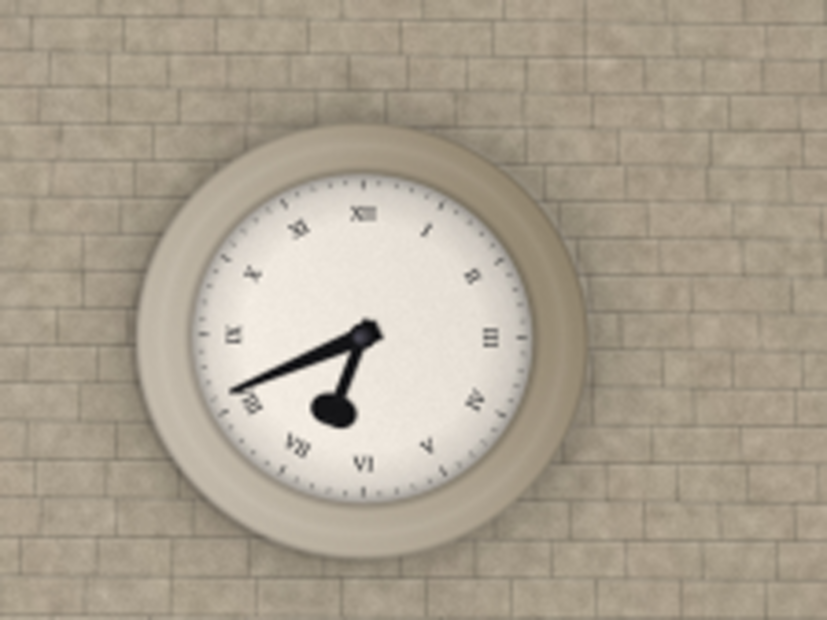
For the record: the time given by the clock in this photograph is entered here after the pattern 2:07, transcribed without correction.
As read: 6:41
